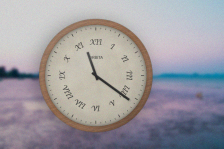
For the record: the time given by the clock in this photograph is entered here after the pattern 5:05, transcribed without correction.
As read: 11:21
